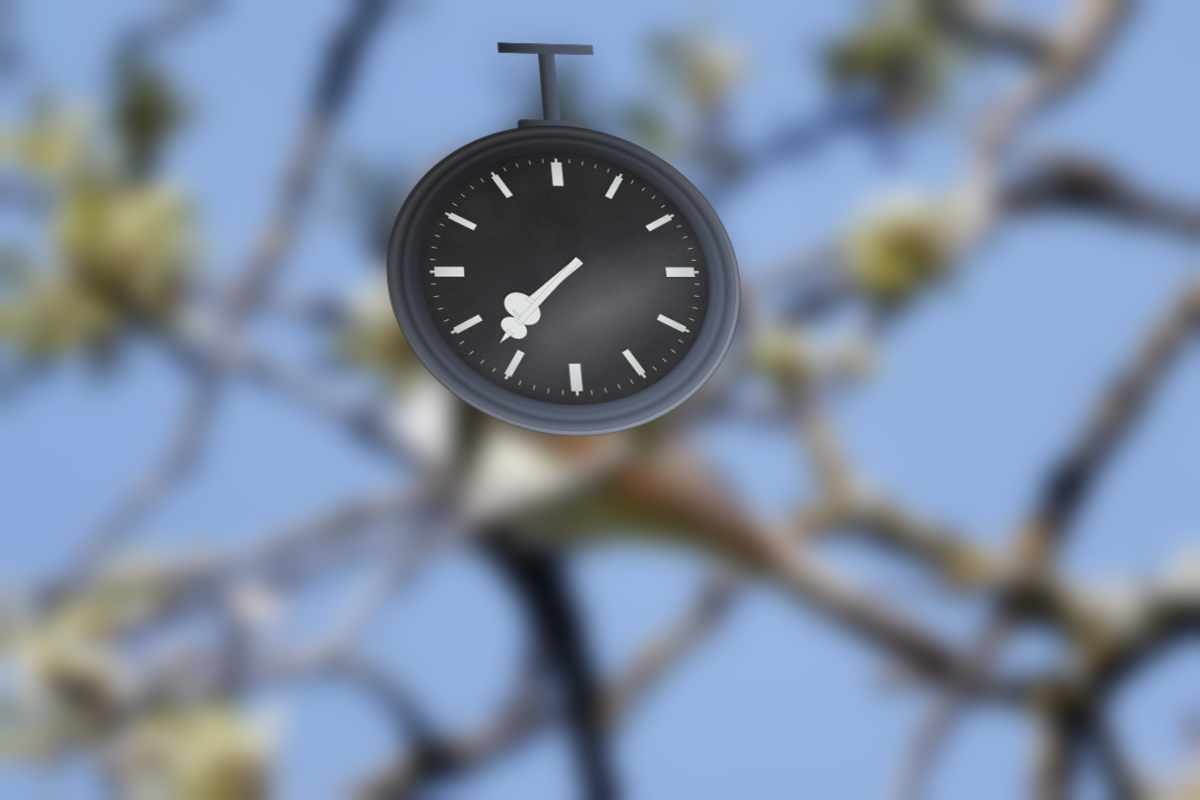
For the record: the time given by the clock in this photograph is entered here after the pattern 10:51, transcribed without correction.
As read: 7:37
